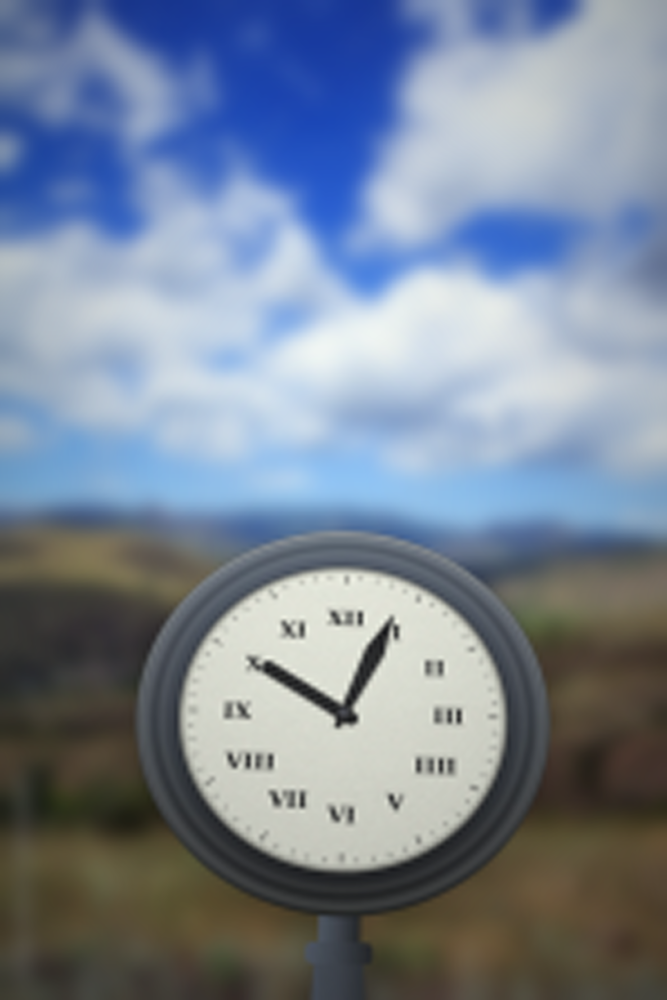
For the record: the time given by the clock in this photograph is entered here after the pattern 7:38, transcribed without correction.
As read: 10:04
